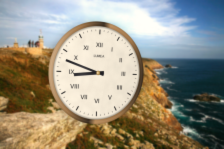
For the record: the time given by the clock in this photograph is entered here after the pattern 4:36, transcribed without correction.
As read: 8:48
